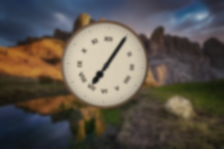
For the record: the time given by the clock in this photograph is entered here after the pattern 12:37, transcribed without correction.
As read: 7:05
